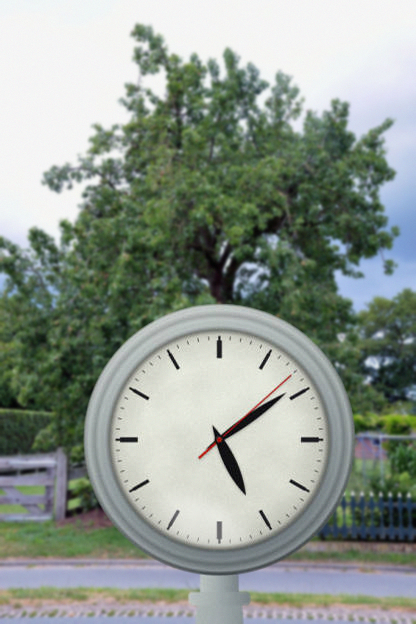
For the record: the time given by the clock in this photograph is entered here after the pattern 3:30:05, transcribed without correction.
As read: 5:09:08
